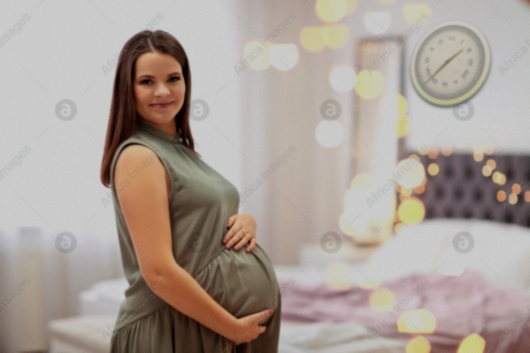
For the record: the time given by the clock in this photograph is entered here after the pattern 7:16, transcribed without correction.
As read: 1:37
